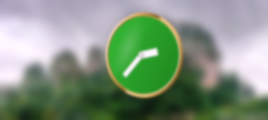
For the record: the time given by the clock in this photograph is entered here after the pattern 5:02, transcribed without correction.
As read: 2:37
